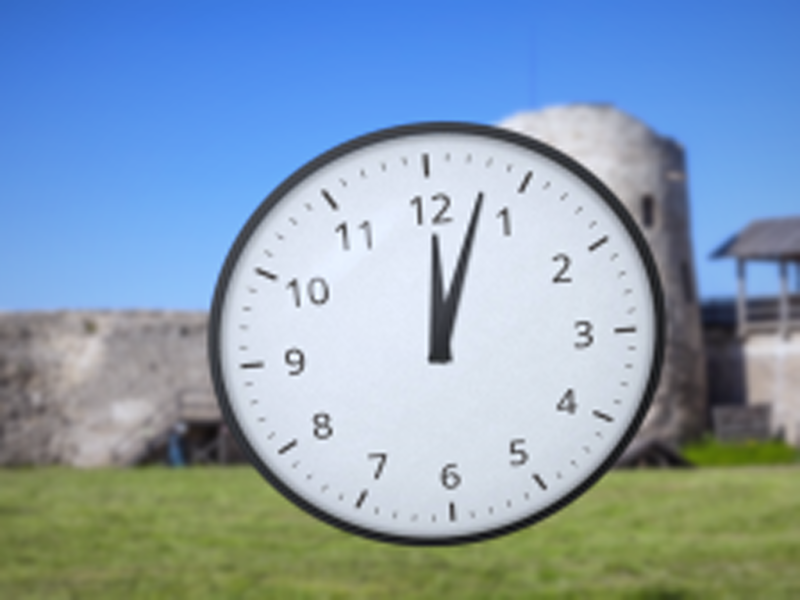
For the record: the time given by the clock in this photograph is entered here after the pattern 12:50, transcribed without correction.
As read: 12:03
